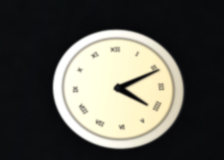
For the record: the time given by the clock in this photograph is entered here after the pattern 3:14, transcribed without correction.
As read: 4:11
